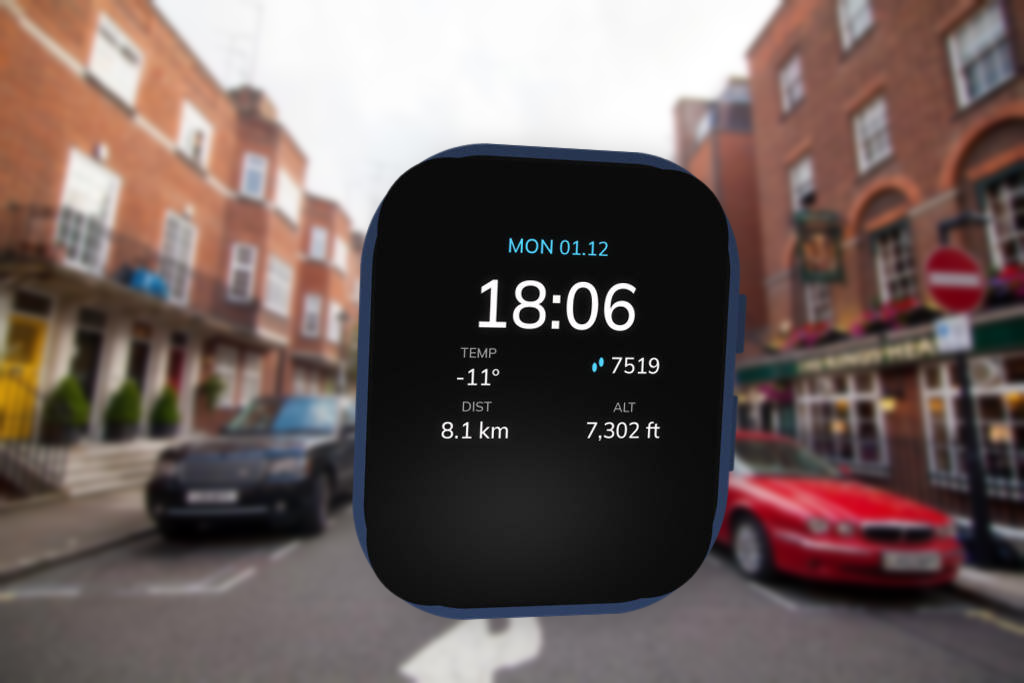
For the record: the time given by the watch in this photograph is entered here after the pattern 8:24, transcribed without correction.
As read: 18:06
